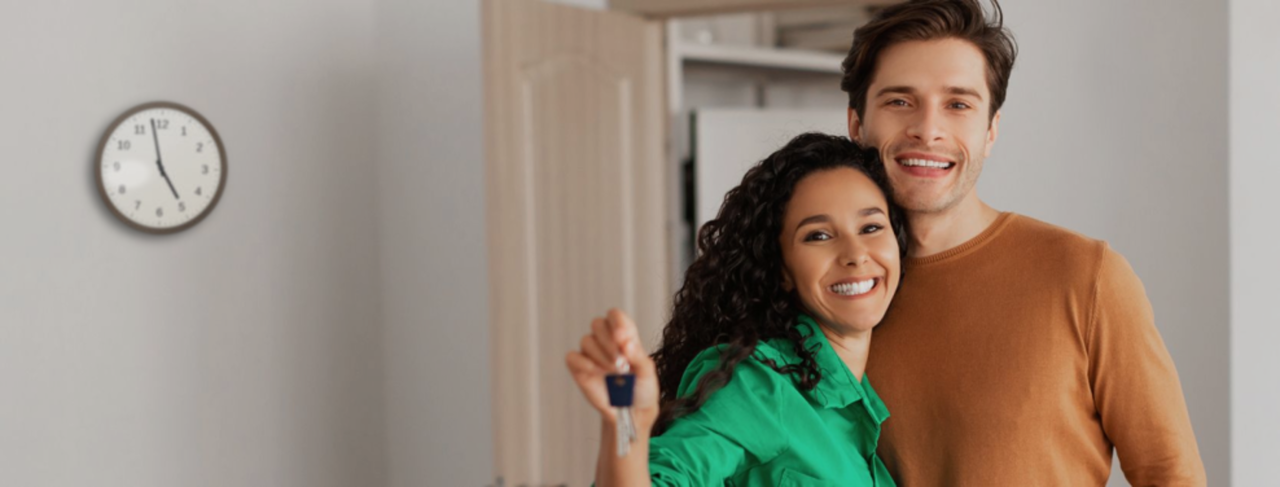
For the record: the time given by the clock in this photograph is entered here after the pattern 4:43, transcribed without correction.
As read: 4:58
